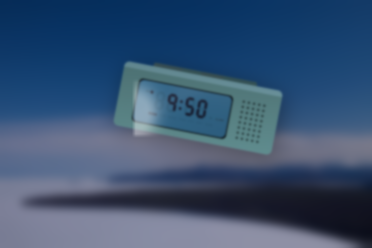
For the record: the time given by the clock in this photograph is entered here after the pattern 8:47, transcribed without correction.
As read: 9:50
